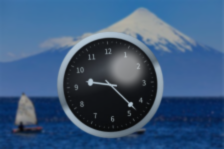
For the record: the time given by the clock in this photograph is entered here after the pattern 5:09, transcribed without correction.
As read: 9:23
